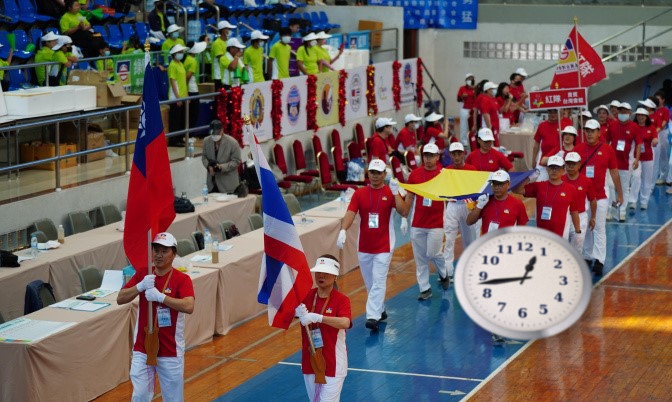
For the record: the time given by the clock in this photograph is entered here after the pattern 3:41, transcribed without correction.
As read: 12:43
